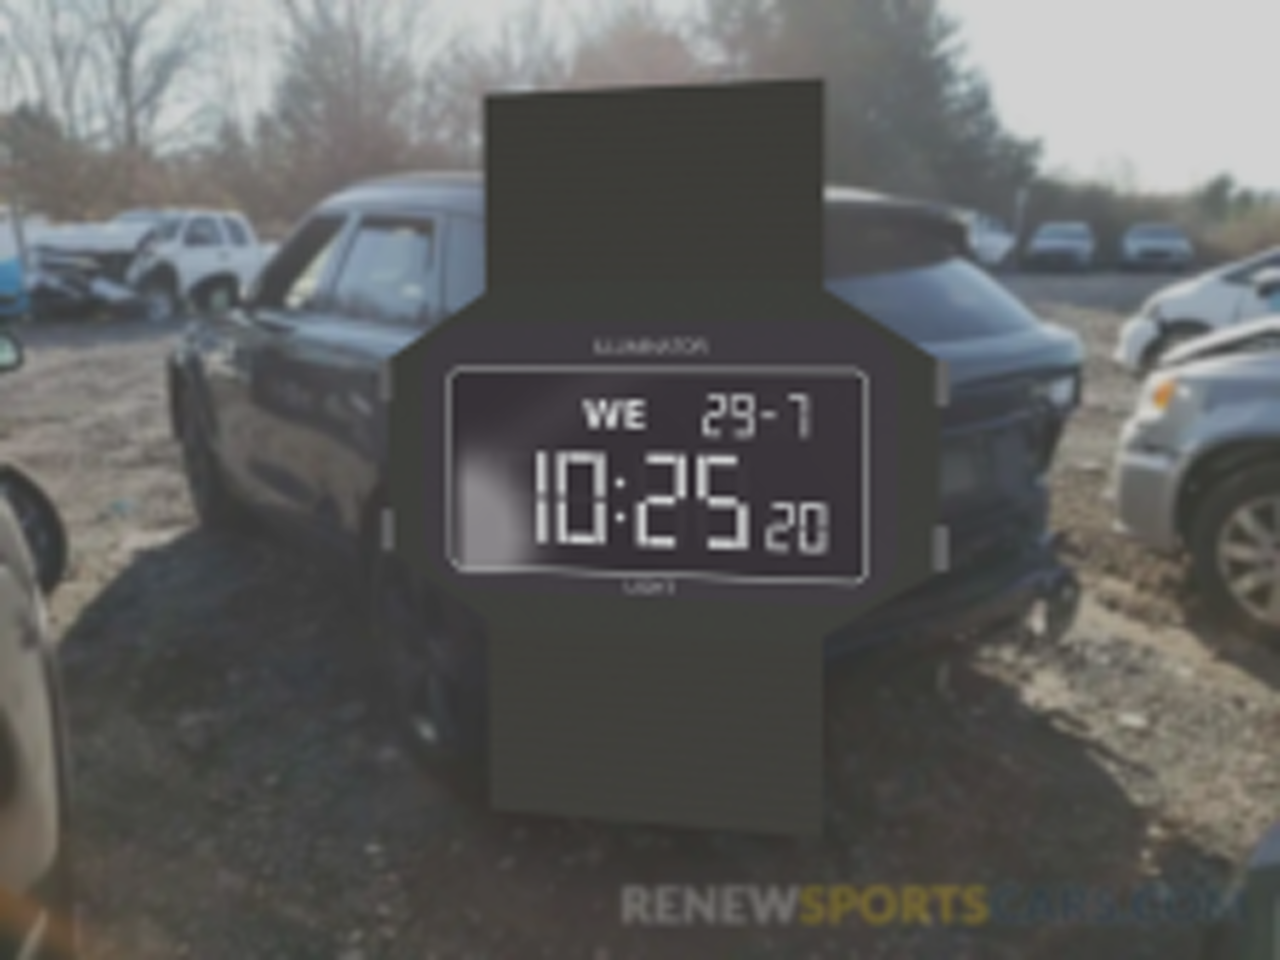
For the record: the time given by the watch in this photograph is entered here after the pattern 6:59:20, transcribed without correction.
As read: 10:25:20
